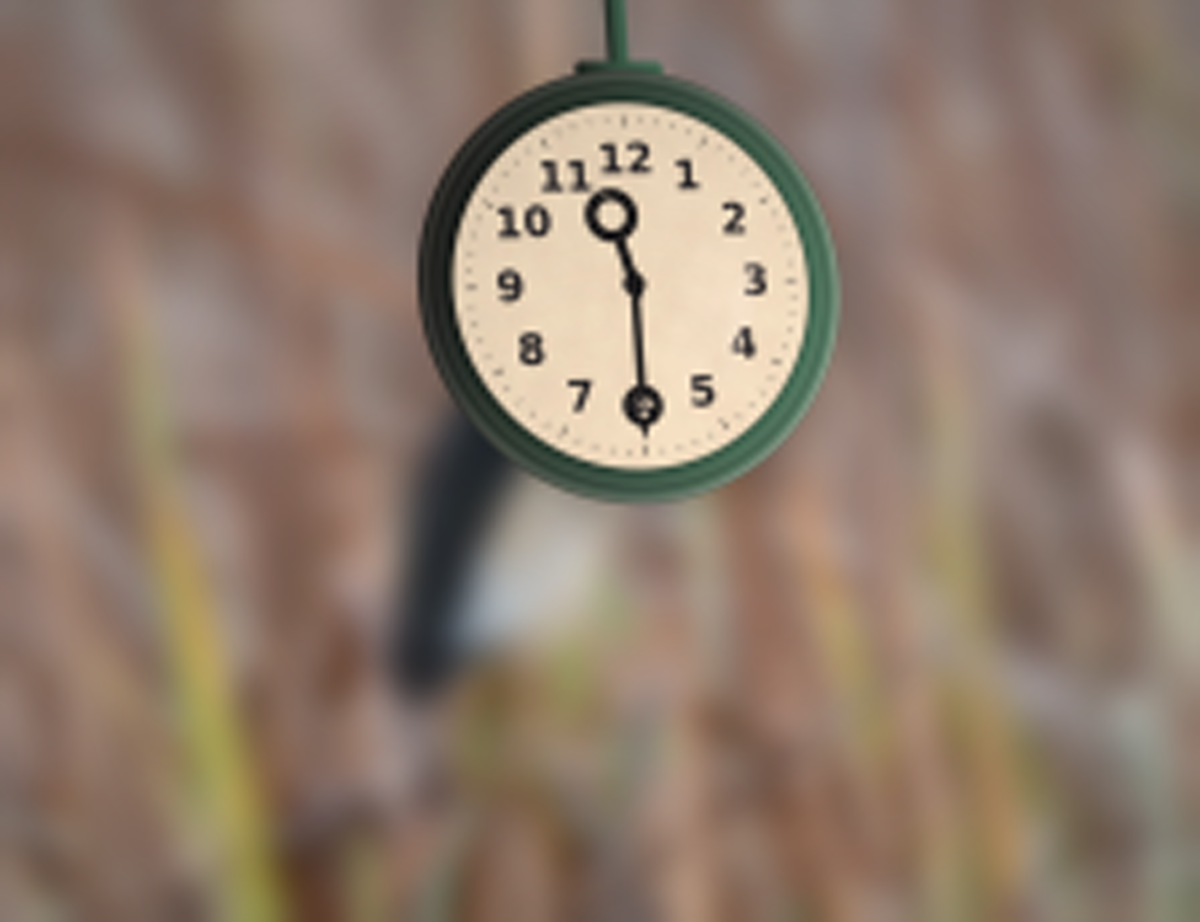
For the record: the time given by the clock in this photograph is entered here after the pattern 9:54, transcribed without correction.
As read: 11:30
